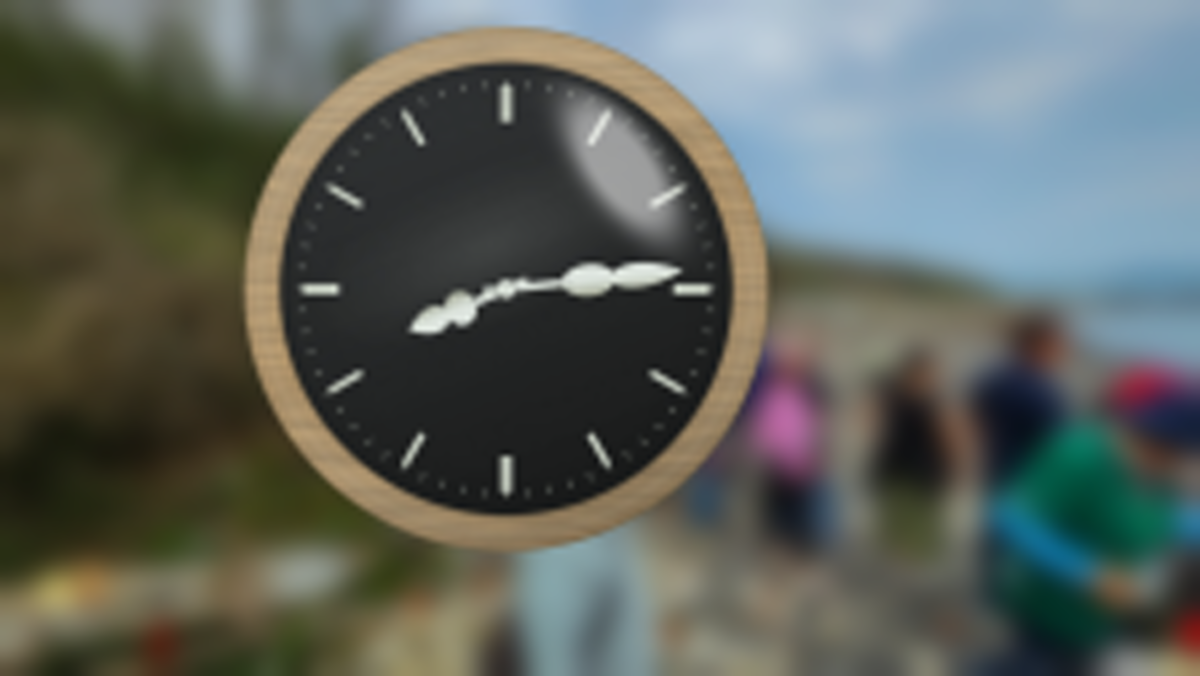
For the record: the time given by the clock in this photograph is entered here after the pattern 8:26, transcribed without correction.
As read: 8:14
